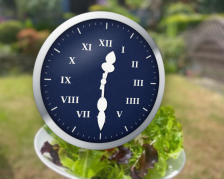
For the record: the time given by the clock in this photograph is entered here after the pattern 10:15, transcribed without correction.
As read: 12:30
